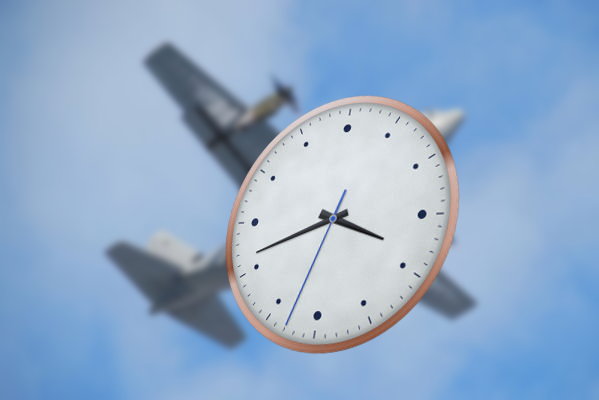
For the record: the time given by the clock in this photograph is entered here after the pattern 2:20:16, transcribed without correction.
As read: 3:41:33
